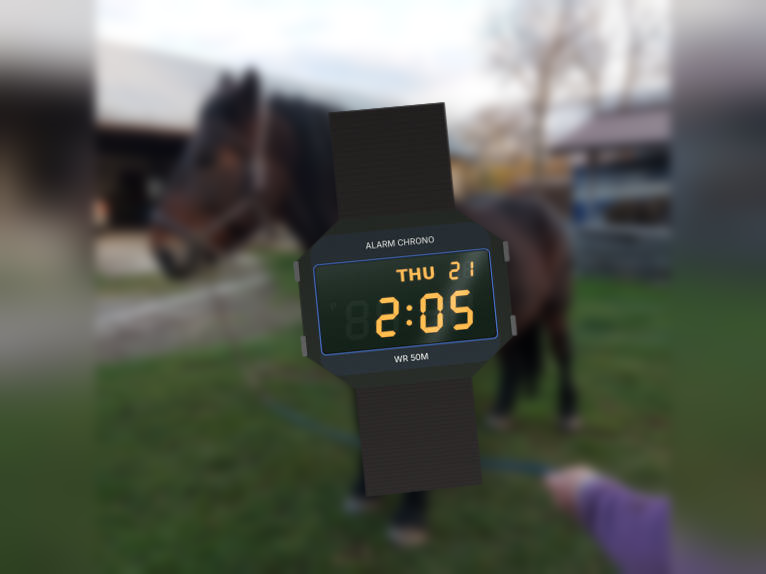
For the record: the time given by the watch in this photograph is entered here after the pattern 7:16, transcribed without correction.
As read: 2:05
